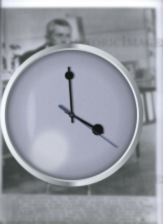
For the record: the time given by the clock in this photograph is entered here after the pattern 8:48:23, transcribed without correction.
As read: 3:59:21
